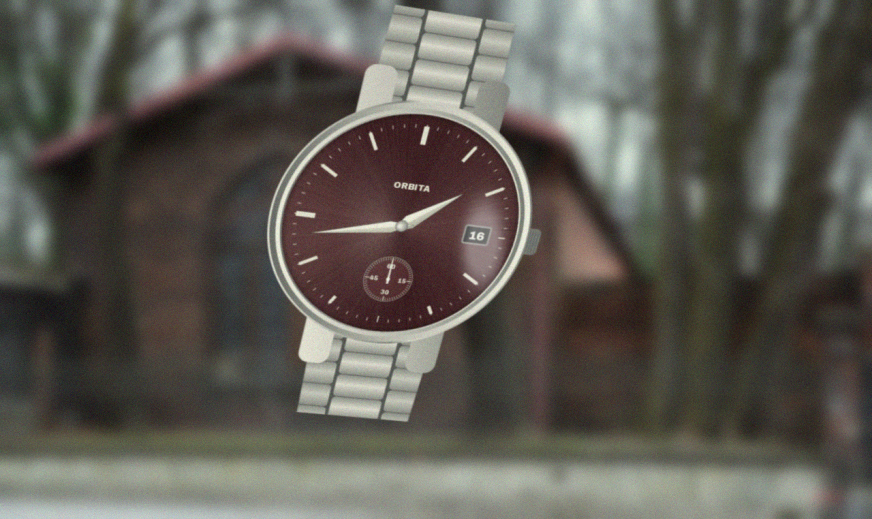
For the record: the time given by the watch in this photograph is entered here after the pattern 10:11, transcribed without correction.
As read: 1:43
